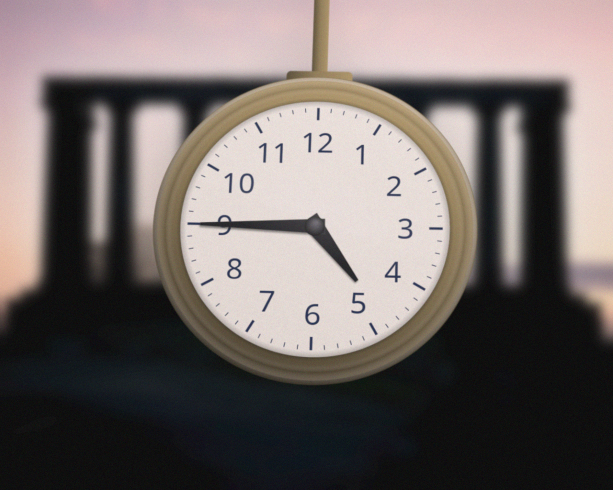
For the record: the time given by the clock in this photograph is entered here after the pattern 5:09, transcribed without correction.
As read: 4:45
